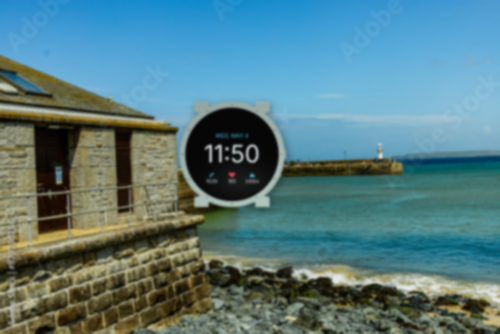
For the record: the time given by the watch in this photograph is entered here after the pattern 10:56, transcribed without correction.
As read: 11:50
